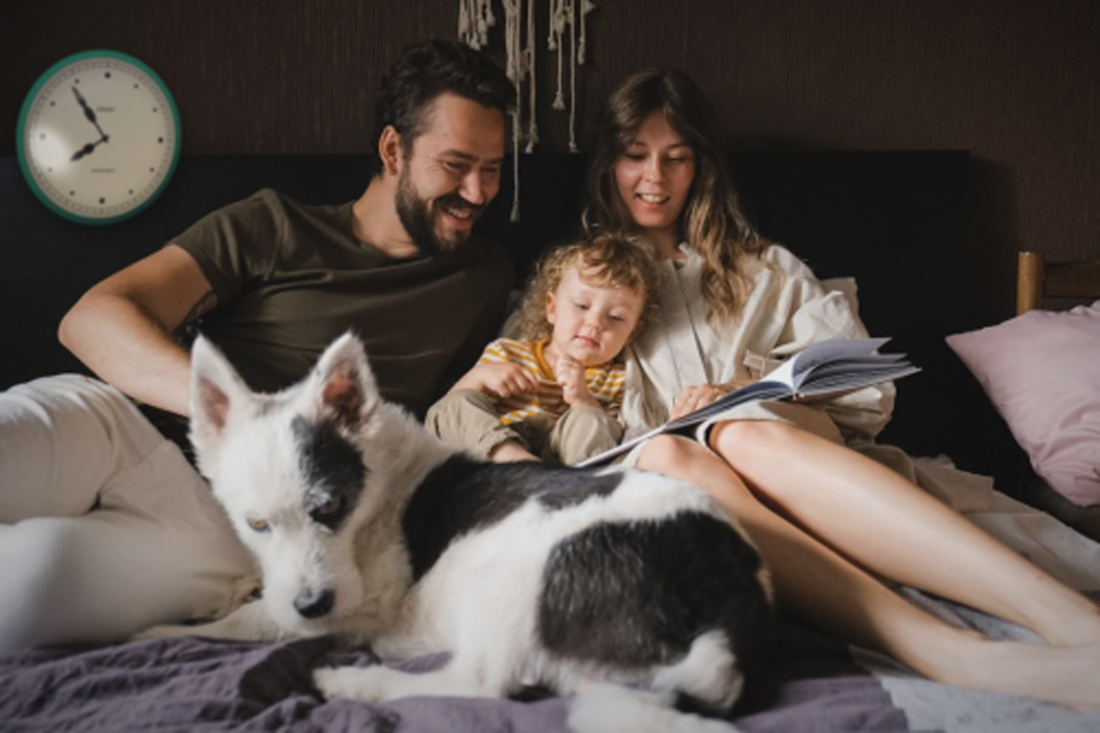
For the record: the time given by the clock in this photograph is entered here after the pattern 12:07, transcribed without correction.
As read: 7:54
